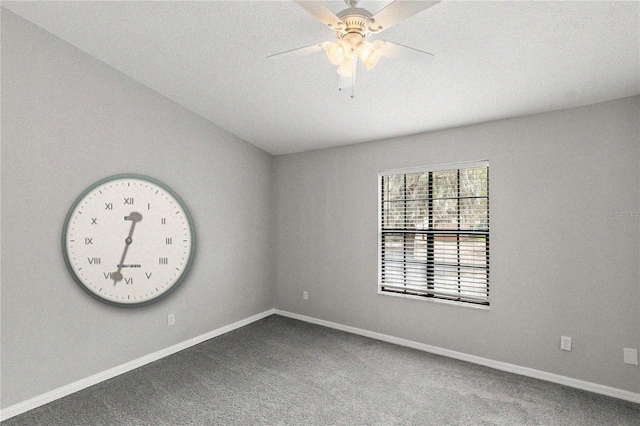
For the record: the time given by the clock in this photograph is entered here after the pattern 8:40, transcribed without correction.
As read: 12:33
